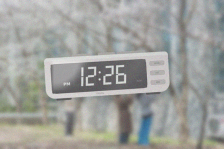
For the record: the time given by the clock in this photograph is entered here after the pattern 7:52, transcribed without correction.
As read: 12:26
